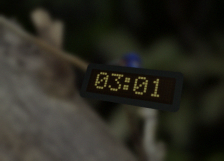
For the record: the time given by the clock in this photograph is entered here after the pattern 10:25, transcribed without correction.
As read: 3:01
